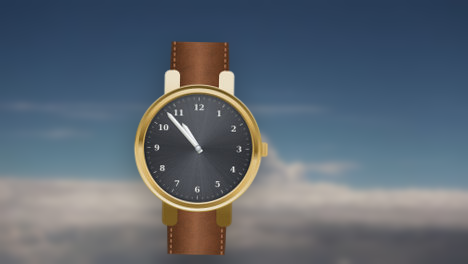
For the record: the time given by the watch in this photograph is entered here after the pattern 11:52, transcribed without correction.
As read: 10:53
